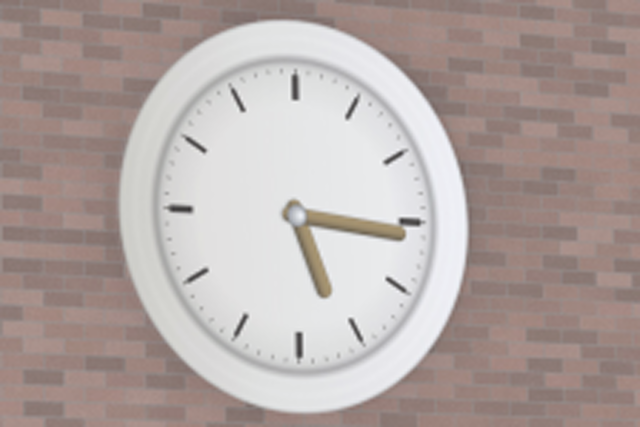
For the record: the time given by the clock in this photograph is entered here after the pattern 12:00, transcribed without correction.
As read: 5:16
